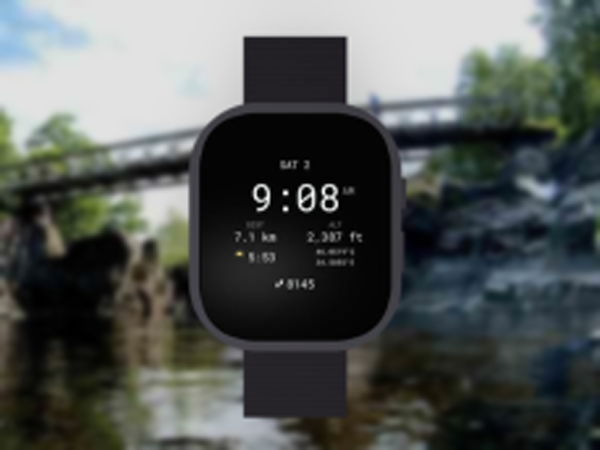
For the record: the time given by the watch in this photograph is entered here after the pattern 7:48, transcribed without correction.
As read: 9:08
